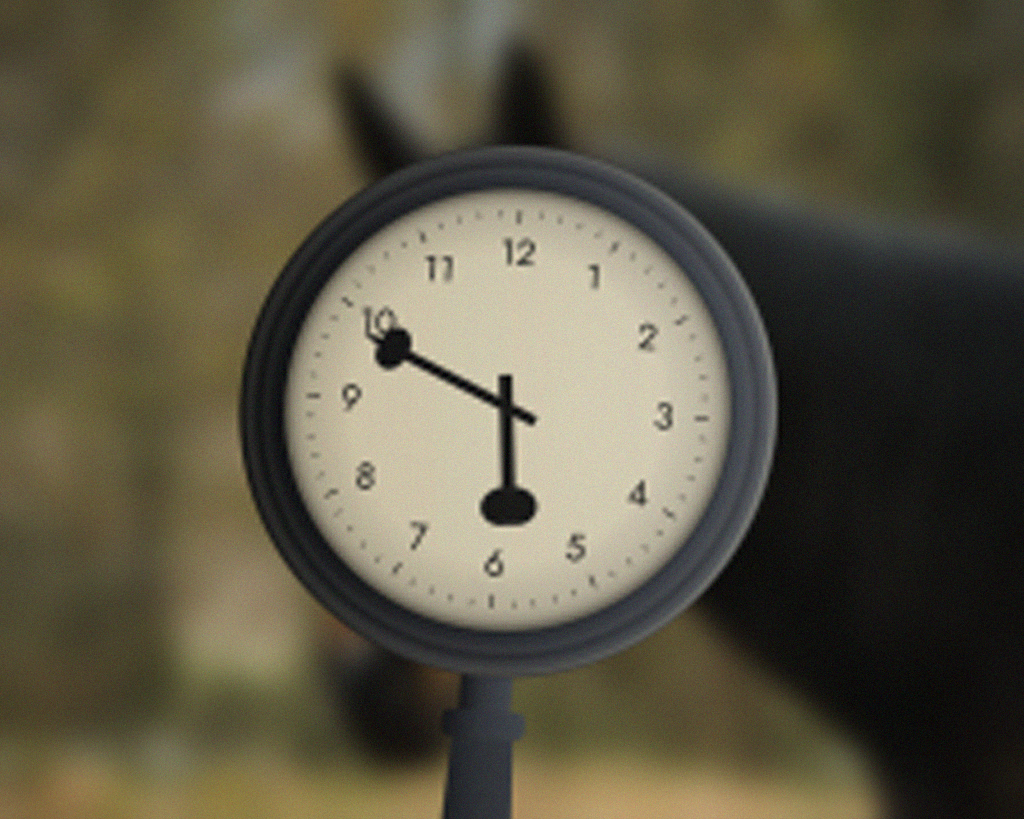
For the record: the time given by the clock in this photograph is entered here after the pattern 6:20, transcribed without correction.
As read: 5:49
